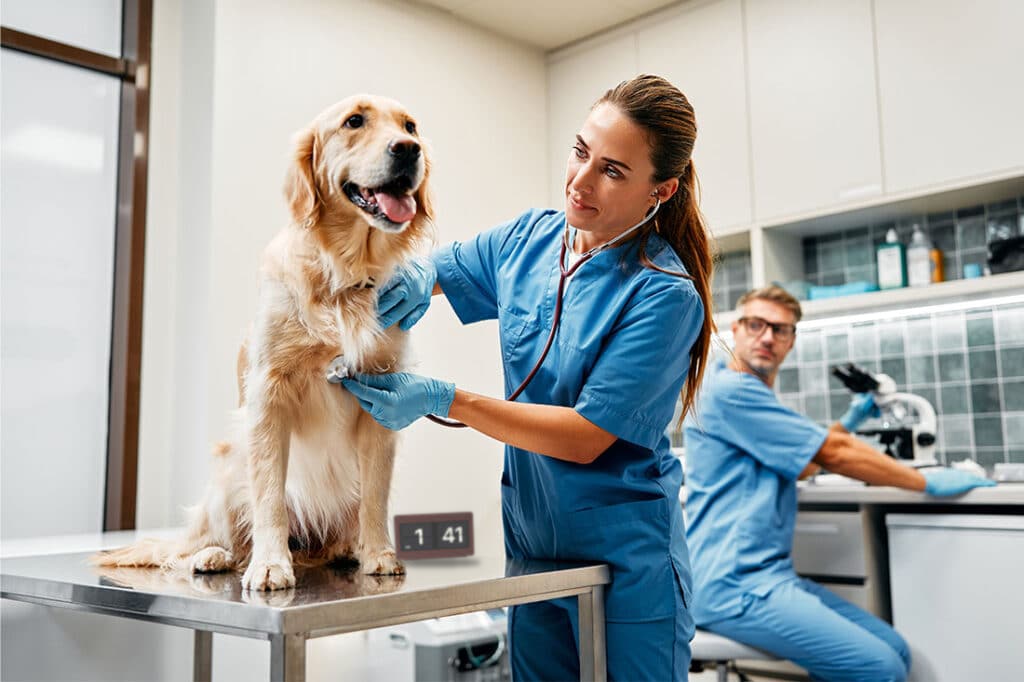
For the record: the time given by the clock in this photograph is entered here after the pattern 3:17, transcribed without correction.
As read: 1:41
